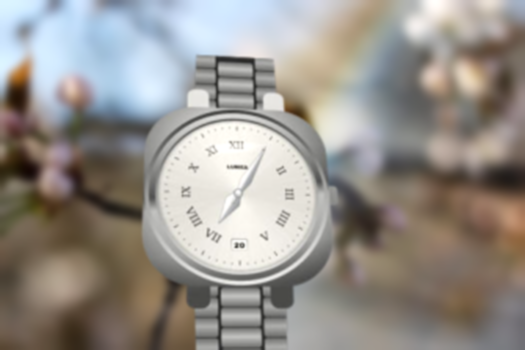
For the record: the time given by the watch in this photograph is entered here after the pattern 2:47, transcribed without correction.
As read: 7:05
